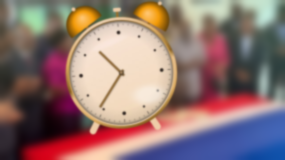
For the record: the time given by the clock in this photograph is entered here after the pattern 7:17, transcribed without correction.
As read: 10:36
